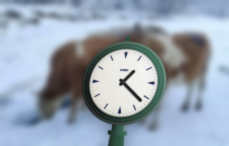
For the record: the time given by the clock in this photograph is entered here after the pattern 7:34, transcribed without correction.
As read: 1:22
